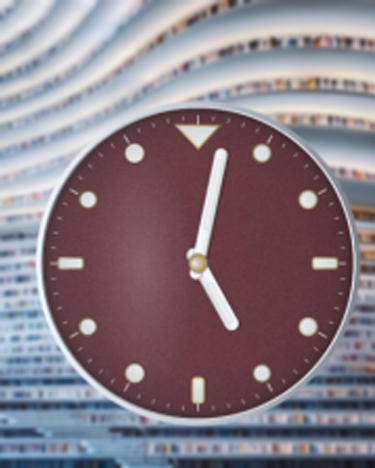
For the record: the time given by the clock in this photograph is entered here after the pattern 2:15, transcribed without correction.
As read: 5:02
